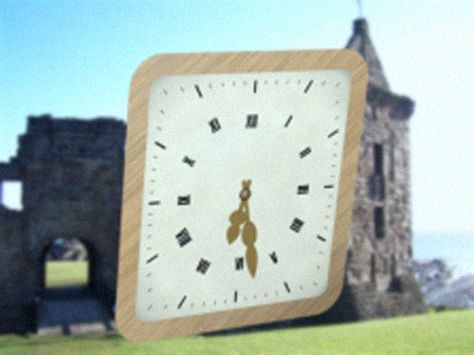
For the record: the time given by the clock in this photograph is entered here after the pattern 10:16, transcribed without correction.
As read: 6:28
